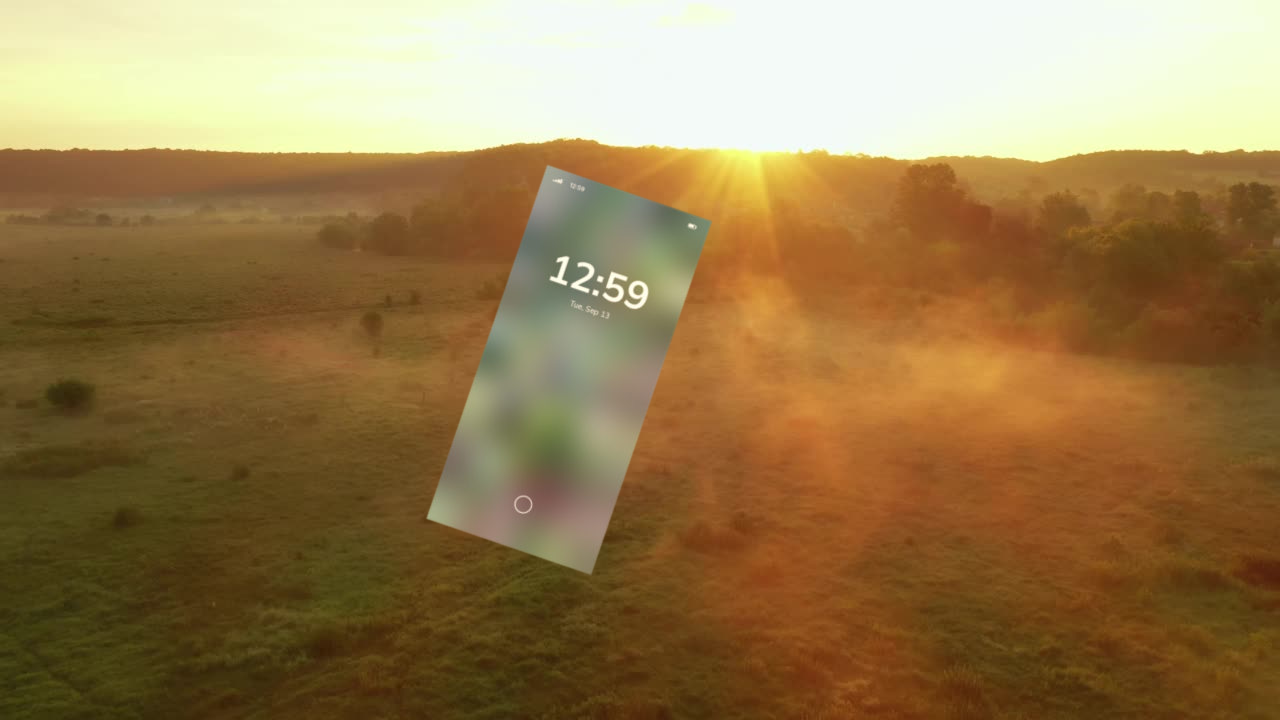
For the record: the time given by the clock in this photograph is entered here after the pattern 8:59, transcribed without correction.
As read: 12:59
